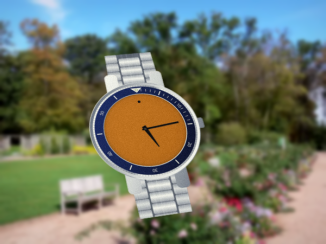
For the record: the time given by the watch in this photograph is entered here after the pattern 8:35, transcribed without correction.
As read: 5:14
